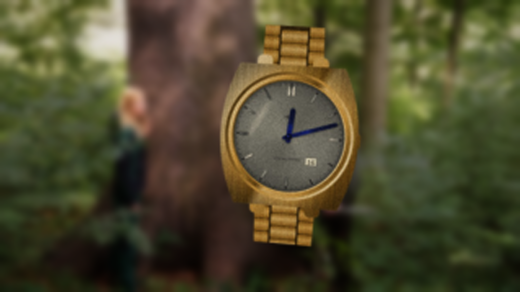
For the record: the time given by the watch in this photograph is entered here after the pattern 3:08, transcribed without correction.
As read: 12:12
